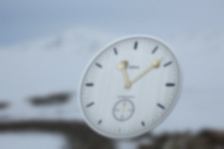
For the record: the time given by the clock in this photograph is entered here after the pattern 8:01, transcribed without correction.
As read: 11:08
